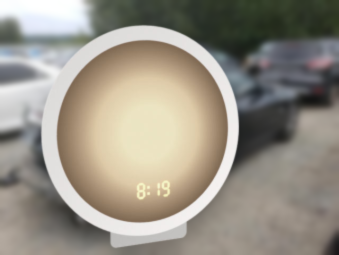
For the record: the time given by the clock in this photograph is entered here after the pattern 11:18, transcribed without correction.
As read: 8:19
